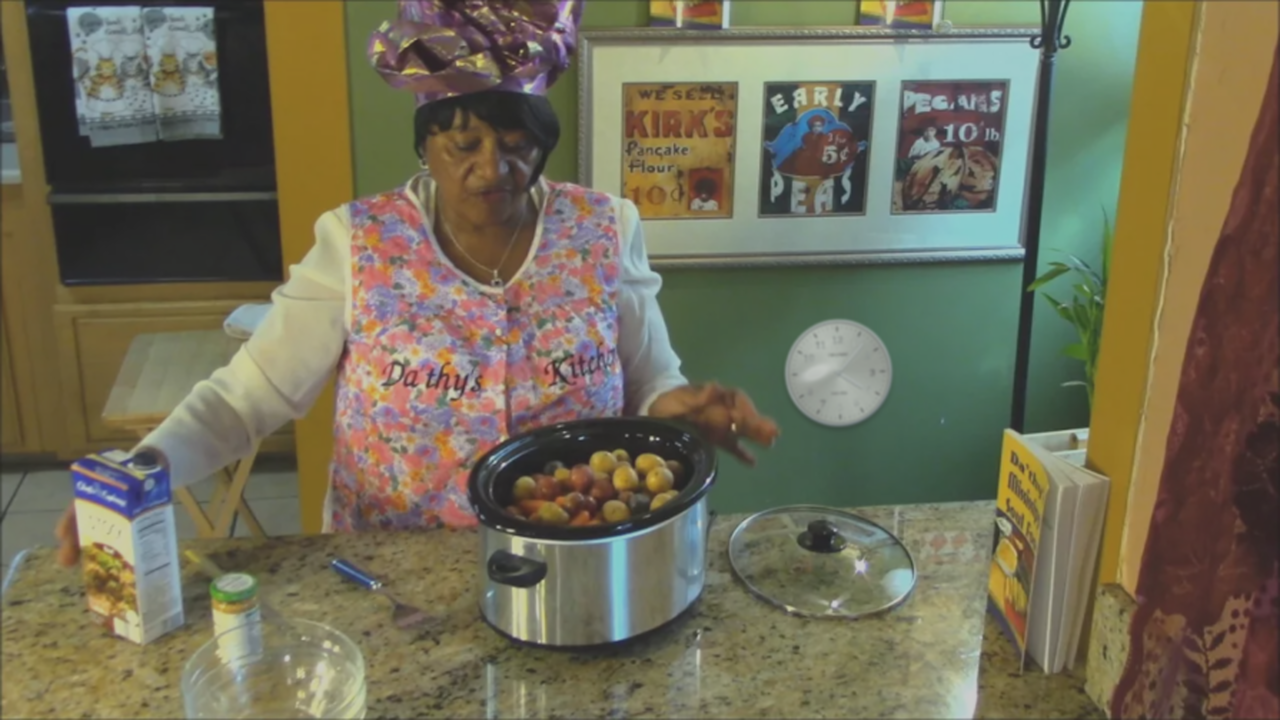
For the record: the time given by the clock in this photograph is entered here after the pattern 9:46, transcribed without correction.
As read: 4:07
